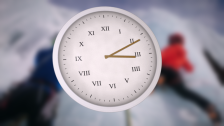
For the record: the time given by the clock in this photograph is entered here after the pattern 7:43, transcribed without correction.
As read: 3:11
